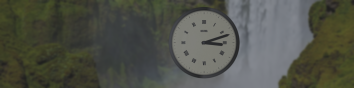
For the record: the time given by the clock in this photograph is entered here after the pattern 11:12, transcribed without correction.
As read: 3:12
